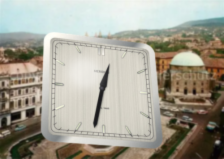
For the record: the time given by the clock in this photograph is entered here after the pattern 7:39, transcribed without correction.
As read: 12:32
